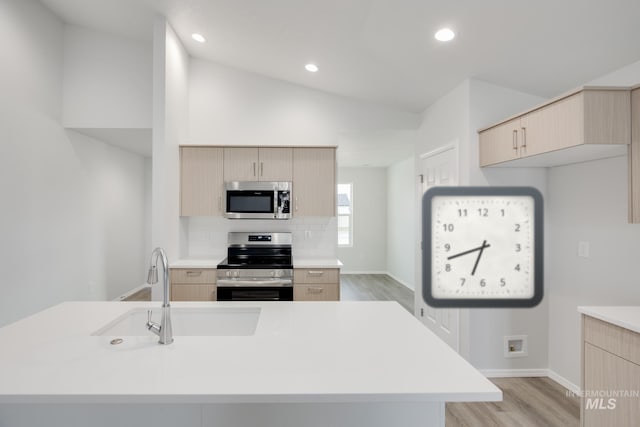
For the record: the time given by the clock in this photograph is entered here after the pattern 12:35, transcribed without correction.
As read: 6:42
